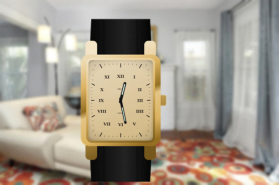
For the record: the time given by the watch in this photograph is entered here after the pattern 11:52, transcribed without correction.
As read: 12:28
